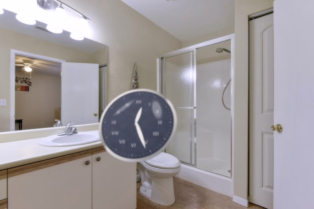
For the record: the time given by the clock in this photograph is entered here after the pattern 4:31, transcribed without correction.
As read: 12:26
